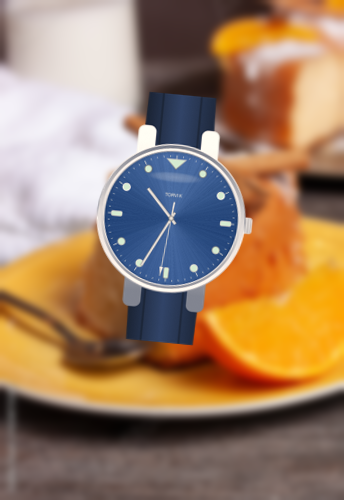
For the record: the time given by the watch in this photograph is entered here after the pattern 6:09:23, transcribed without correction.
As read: 10:34:31
